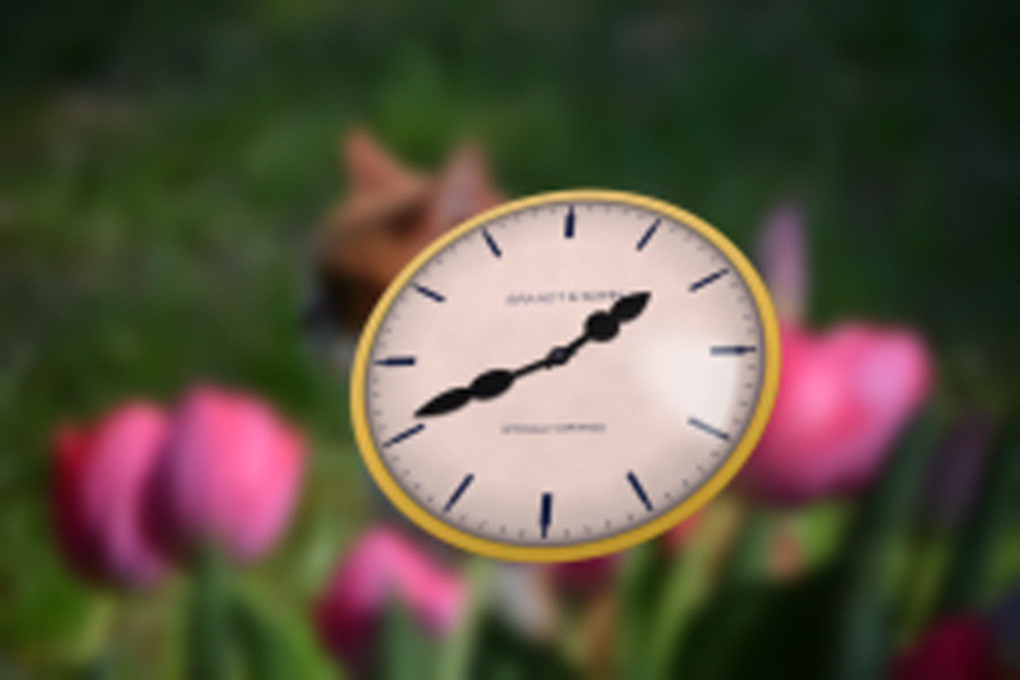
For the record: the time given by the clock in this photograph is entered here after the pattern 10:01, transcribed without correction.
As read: 1:41
